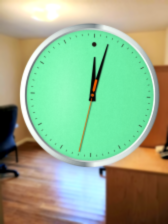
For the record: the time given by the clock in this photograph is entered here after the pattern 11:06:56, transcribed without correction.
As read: 12:02:32
